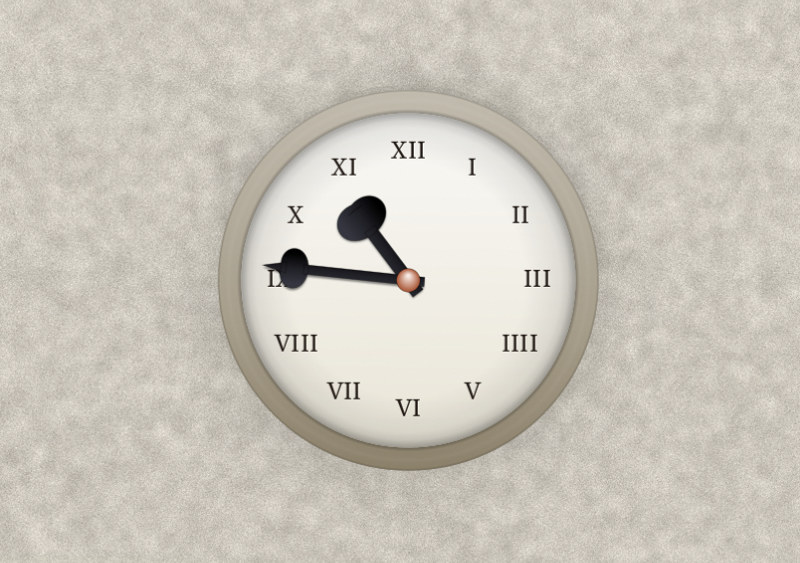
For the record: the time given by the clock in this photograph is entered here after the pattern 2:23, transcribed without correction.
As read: 10:46
